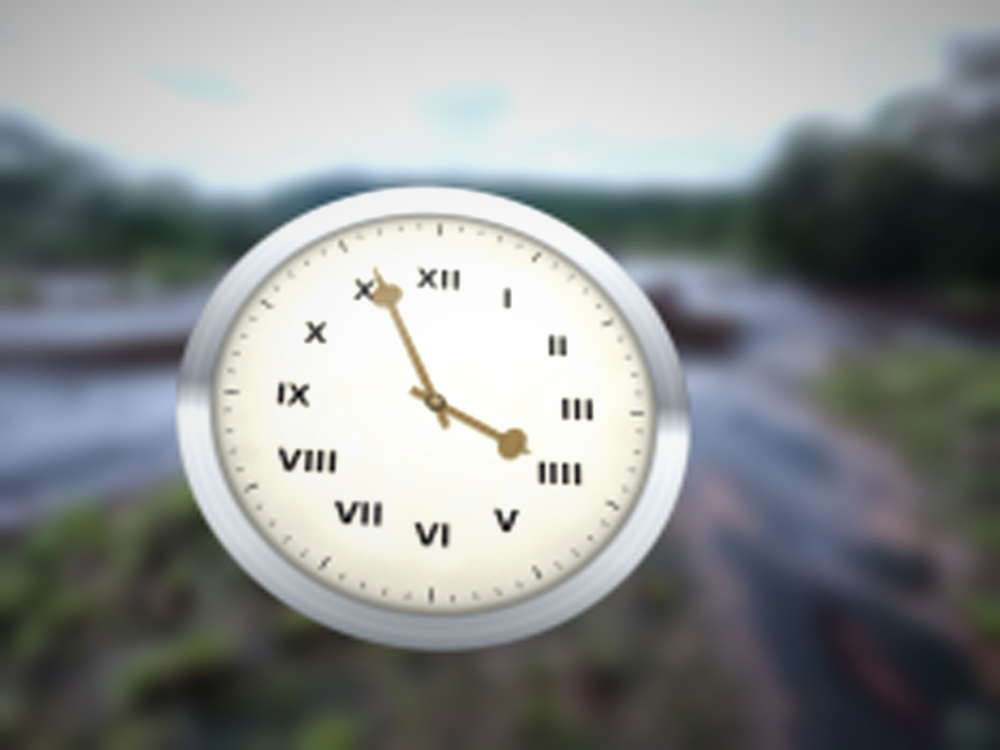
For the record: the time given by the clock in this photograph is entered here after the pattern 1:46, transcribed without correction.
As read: 3:56
